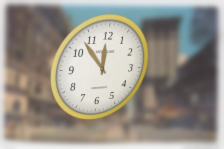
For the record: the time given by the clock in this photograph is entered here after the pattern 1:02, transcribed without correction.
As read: 11:53
